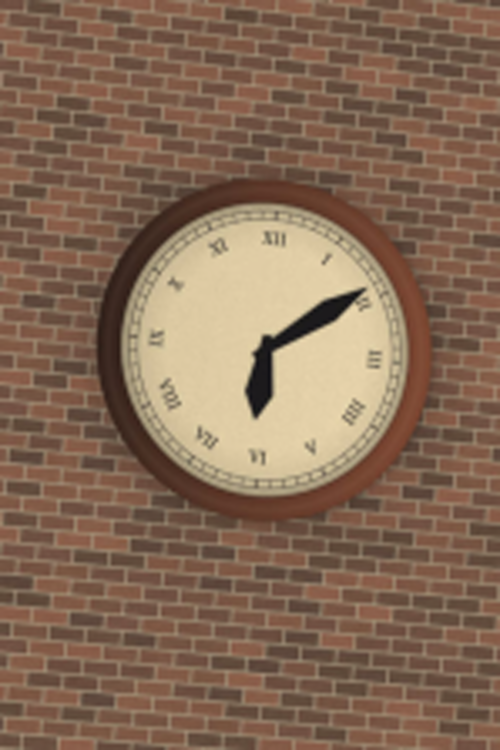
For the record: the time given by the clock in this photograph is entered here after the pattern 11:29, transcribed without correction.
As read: 6:09
